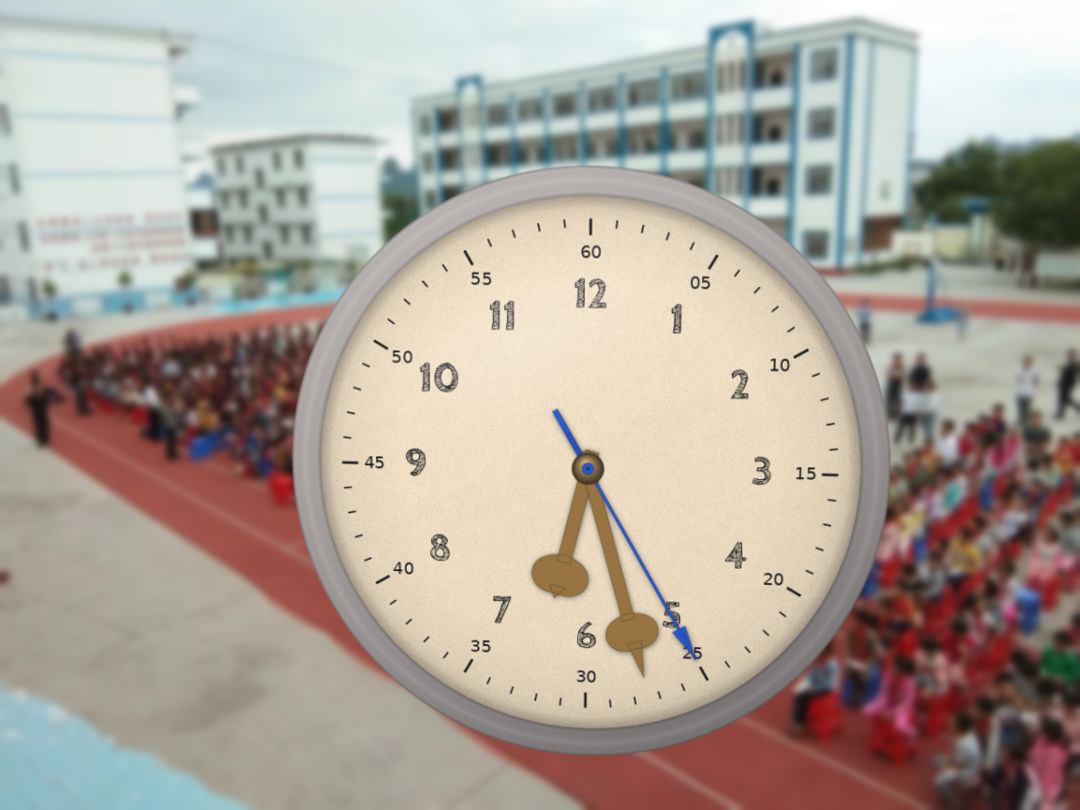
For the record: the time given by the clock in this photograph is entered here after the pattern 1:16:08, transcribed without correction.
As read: 6:27:25
